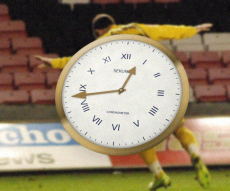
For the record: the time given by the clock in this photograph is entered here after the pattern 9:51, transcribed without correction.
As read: 12:43
